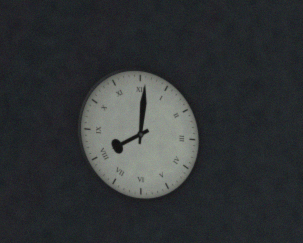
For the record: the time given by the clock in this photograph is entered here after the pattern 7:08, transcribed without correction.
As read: 8:01
